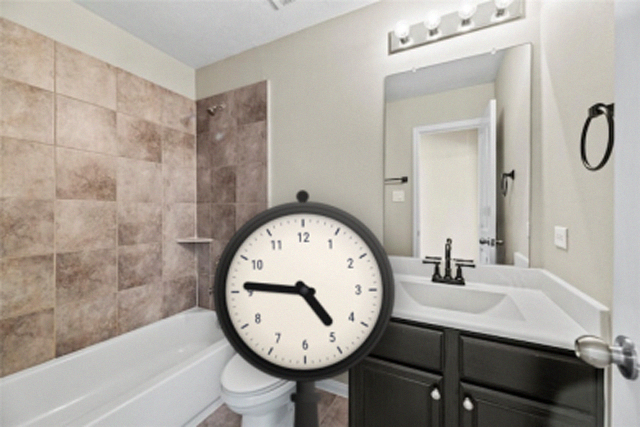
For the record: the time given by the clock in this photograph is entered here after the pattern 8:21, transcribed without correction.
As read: 4:46
